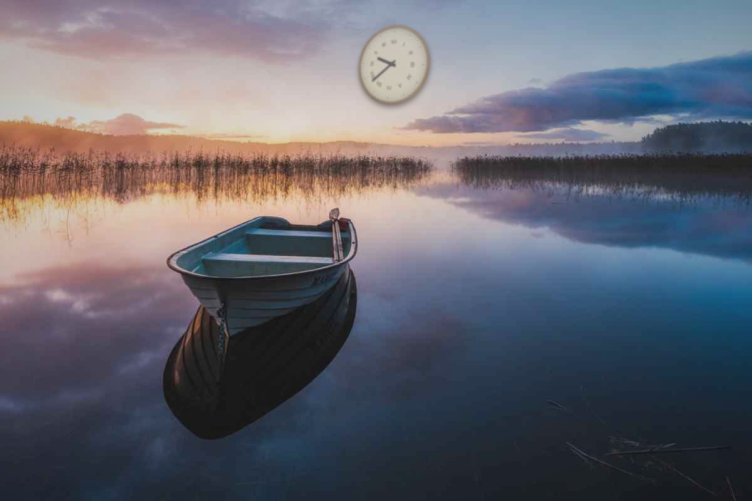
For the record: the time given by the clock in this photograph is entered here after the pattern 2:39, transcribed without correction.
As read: 9:38
